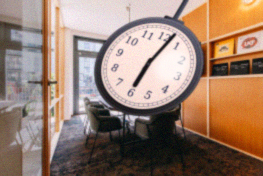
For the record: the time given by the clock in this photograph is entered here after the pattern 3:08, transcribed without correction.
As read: 6:02
